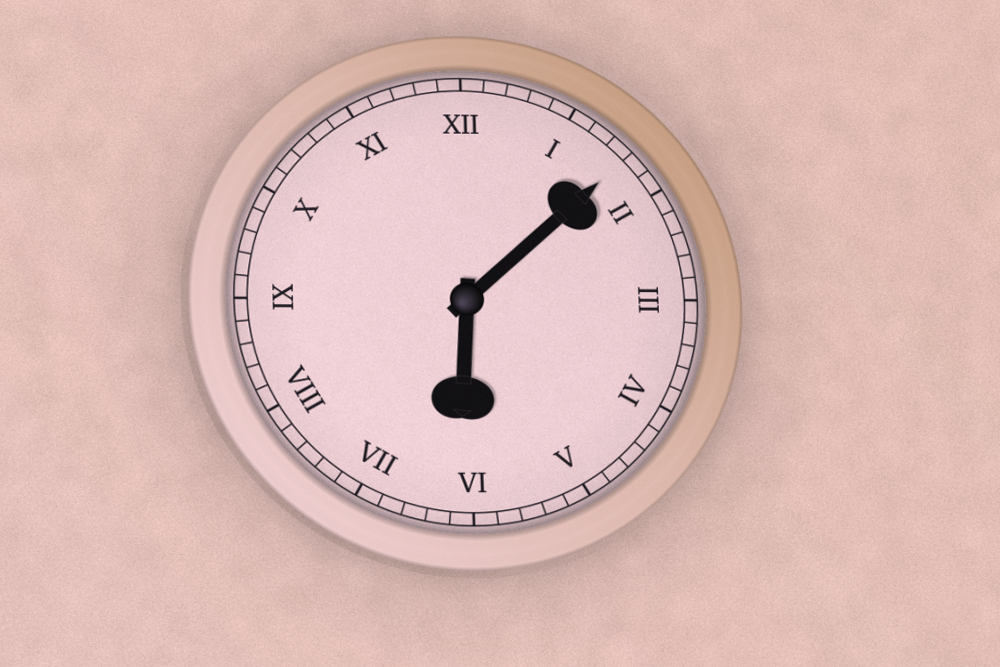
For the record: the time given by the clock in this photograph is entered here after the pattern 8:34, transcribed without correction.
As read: 6:08
